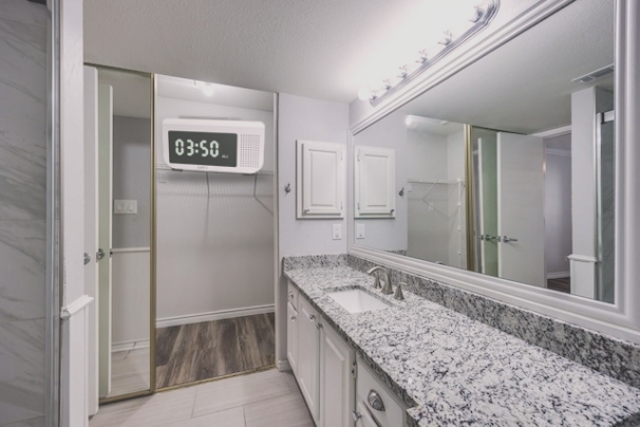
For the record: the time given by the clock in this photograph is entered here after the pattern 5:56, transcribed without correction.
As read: 3:50
